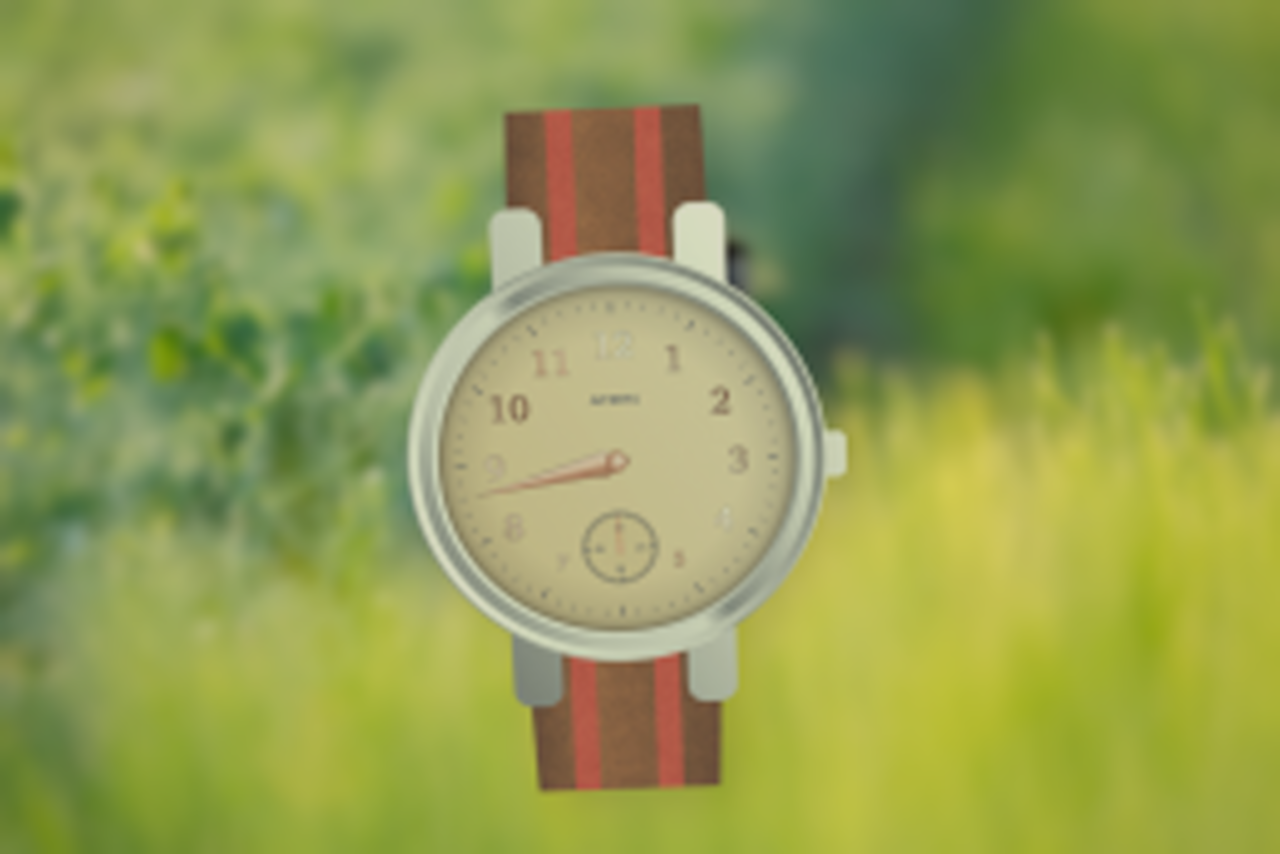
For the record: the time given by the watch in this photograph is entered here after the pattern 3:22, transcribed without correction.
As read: 8:43
